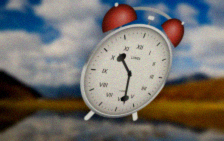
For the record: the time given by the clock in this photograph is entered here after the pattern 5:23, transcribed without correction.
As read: 10:28
